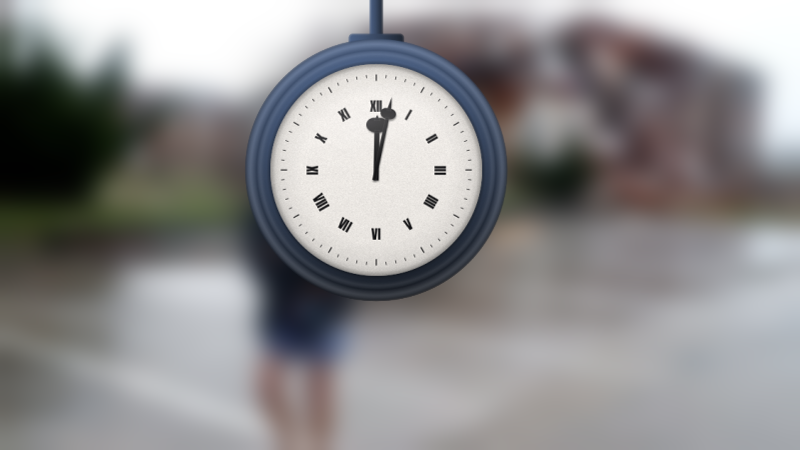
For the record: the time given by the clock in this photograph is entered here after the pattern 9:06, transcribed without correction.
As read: 12:02
